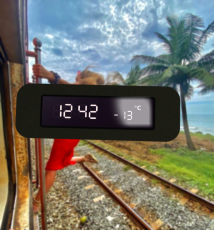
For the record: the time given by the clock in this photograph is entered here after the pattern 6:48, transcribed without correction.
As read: 12:42
